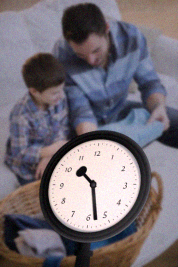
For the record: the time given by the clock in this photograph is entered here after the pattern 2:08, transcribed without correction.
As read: 10:28
